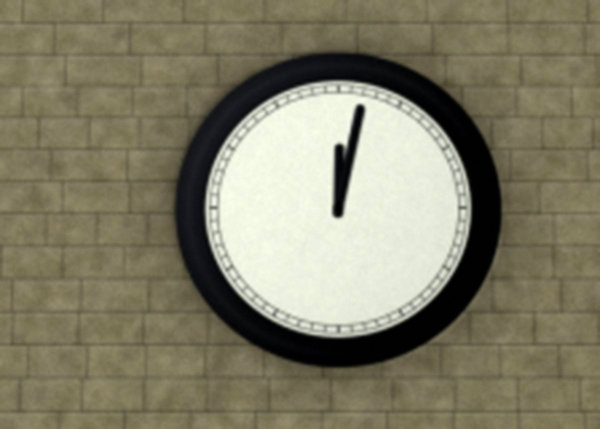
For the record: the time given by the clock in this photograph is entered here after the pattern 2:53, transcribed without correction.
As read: 12:02
